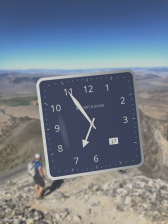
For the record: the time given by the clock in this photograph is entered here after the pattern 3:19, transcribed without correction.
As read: 6:55
